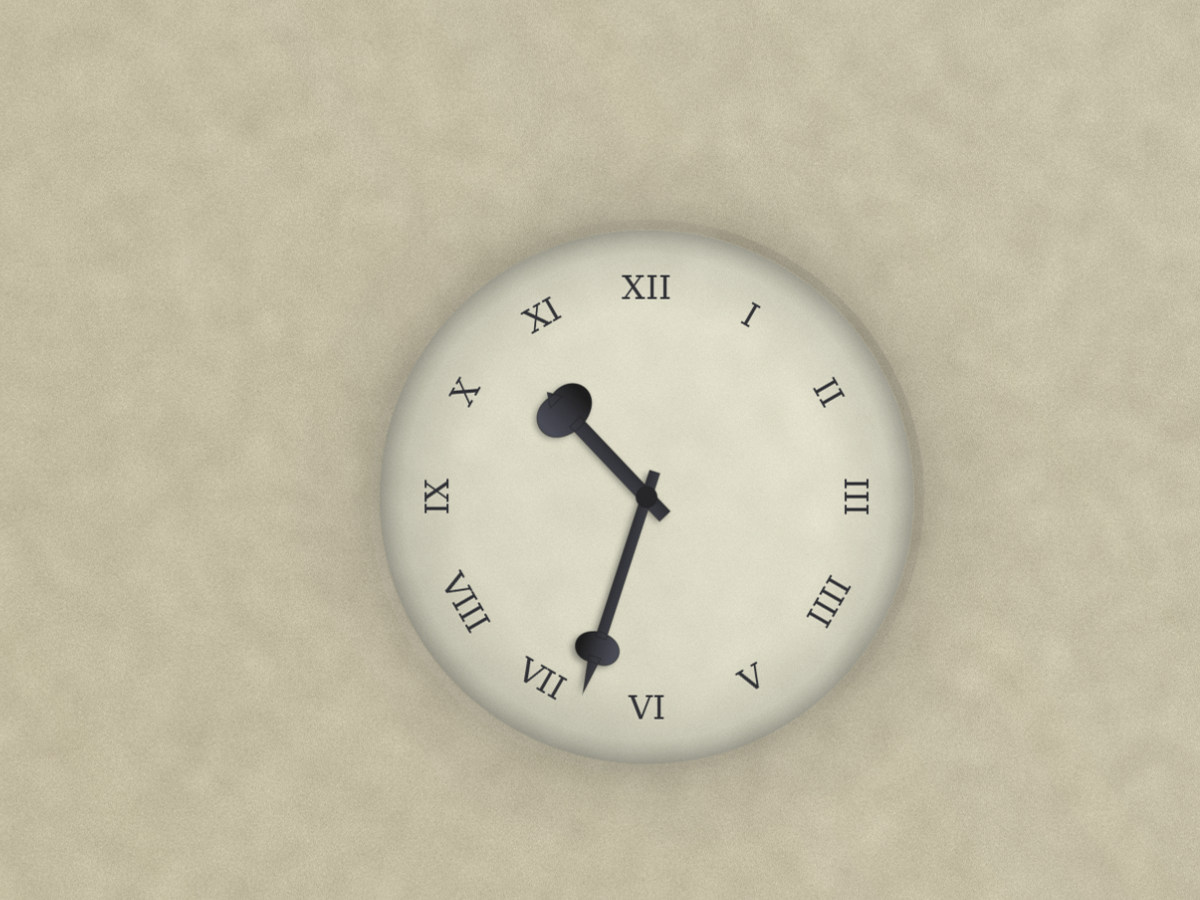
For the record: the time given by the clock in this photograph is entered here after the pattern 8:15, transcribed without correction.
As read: 10:33
